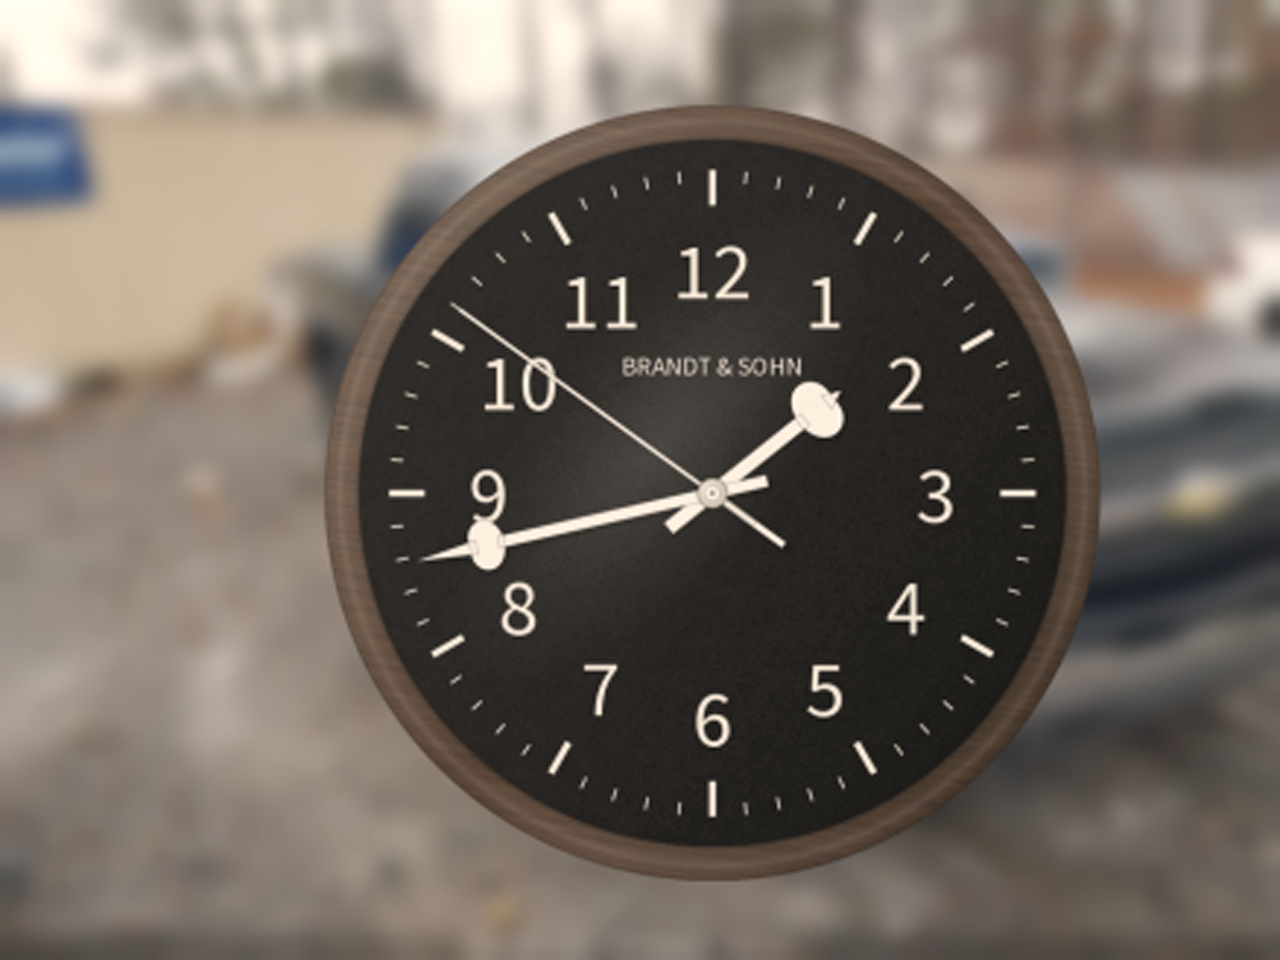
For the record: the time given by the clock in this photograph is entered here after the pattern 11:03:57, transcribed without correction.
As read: 1:42:51
